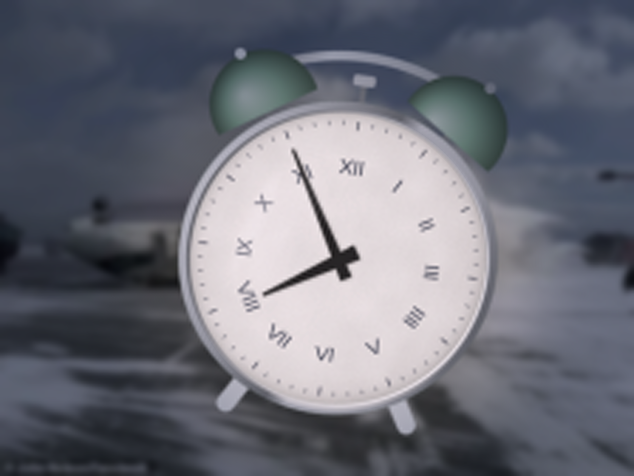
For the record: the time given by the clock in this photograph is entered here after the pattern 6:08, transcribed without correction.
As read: 7:55
